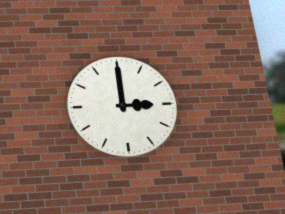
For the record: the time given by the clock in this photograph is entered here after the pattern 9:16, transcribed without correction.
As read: 3:00
